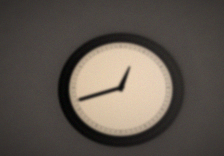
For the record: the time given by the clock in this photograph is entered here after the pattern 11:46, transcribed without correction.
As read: 12:42
